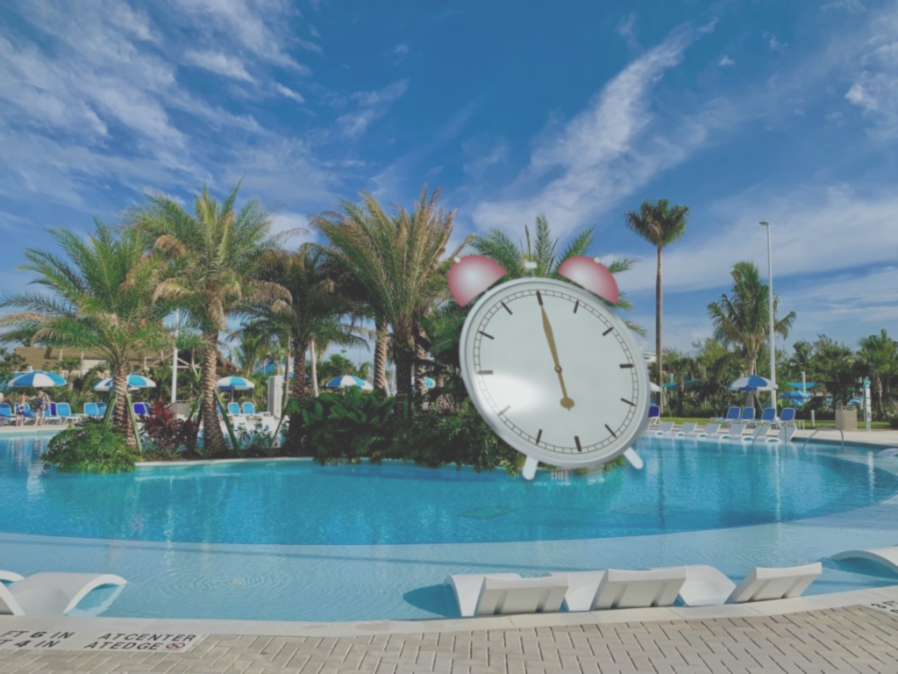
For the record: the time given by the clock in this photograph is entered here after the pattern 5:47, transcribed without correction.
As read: 6:00
